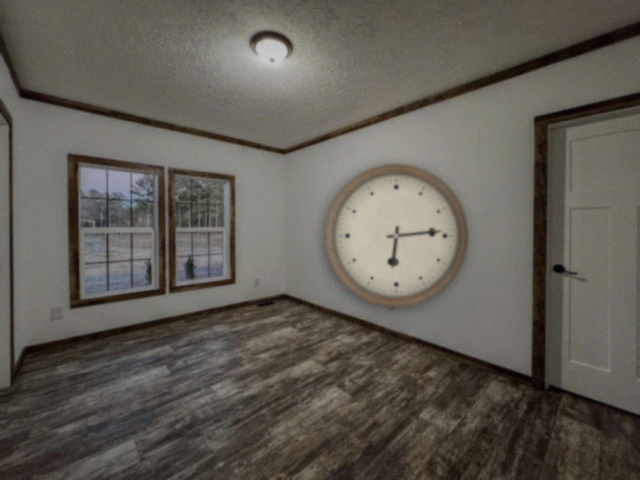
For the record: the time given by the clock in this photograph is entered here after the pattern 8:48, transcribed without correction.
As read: 6:14
